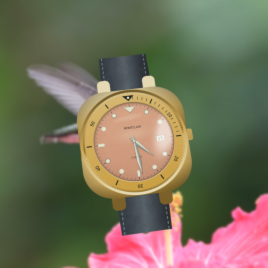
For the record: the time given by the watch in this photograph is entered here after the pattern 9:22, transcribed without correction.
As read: 4:29
